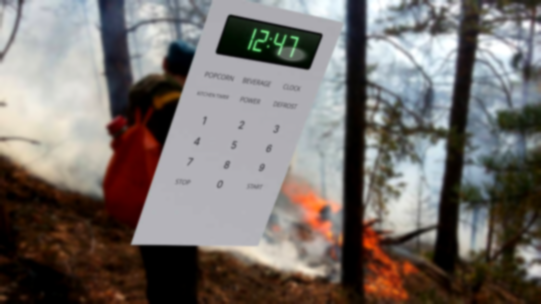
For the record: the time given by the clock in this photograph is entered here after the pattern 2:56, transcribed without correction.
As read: 12:47
